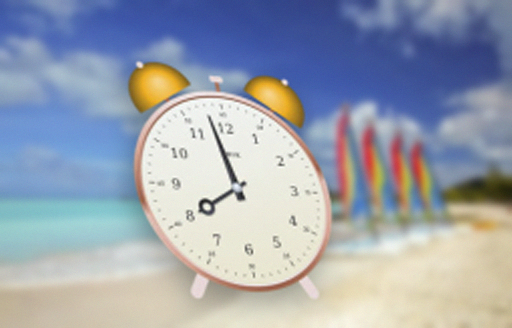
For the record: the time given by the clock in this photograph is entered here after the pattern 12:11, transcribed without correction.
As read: 7:58
